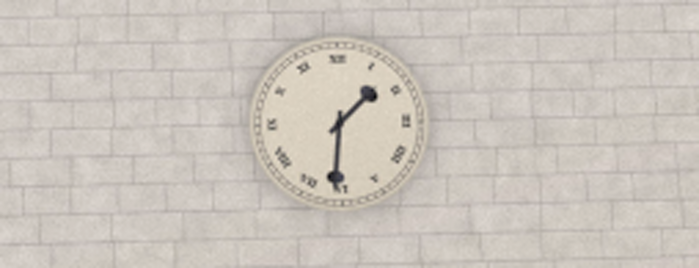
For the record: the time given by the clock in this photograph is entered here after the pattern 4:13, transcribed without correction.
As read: 1:31
